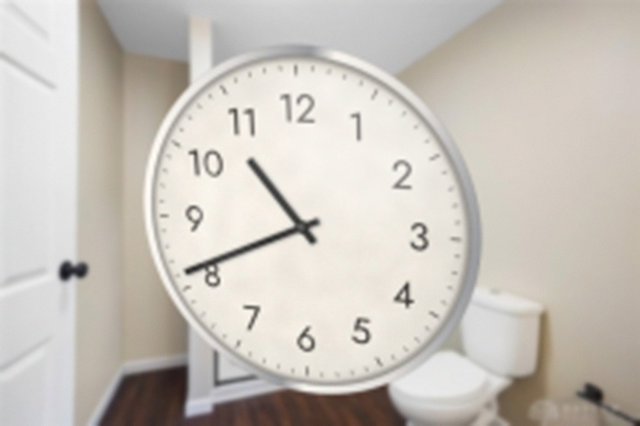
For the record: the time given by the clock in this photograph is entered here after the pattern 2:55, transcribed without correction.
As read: 10:41
